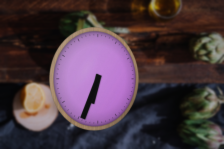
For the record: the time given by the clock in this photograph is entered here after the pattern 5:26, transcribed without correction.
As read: 6:34
